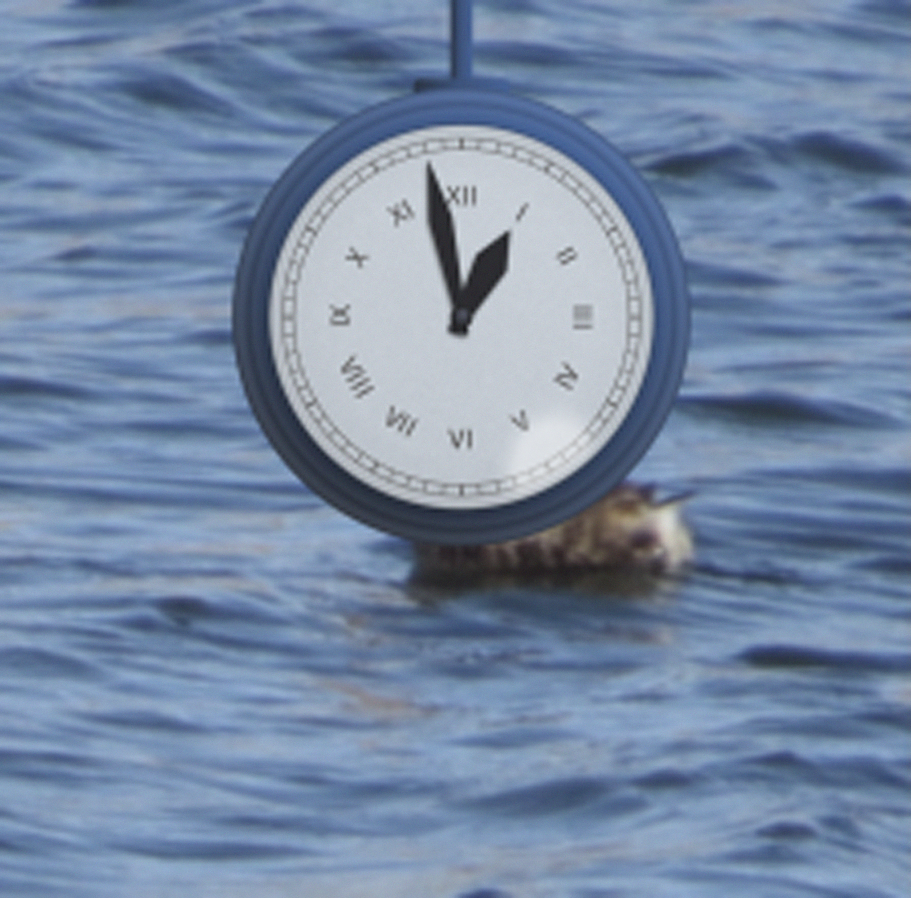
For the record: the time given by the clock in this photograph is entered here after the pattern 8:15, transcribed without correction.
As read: 12:58
